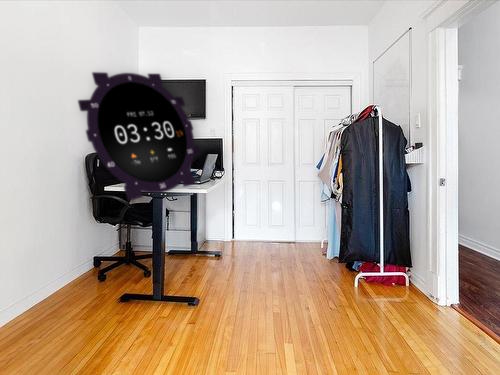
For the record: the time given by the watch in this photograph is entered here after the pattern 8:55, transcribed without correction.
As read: 3:30
